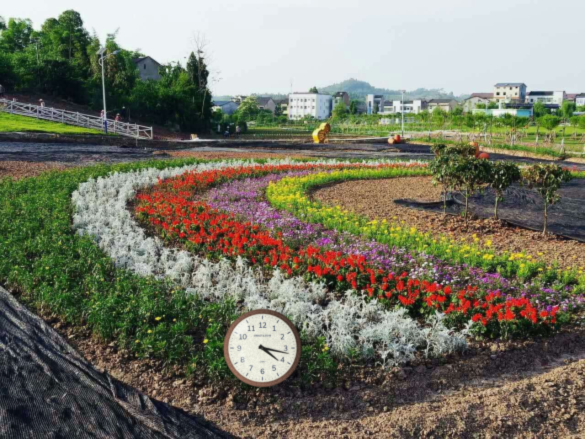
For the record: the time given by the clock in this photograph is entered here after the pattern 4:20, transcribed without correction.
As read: 4:17
